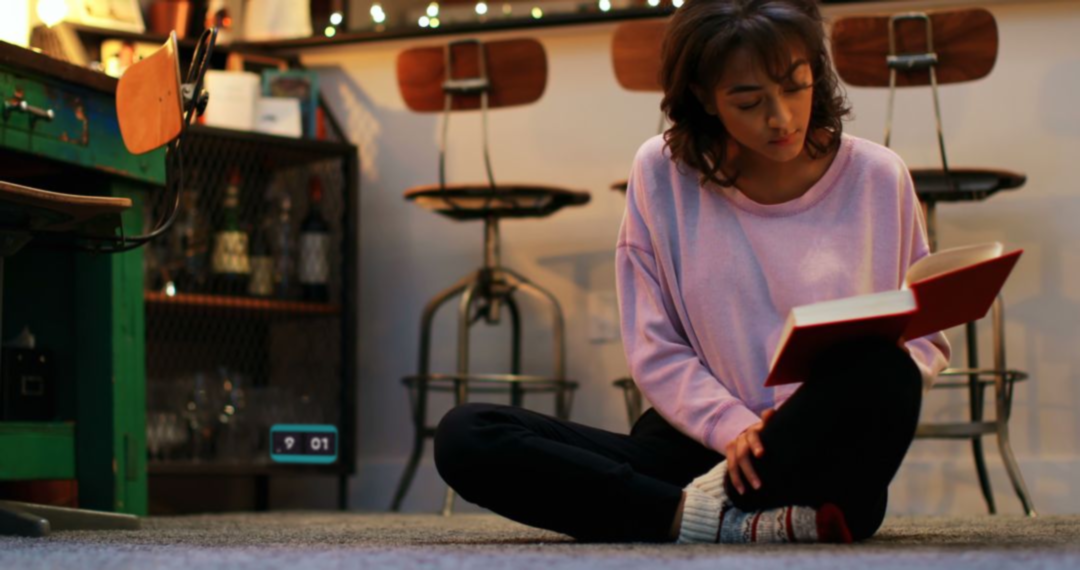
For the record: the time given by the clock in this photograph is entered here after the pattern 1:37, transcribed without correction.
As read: 9:01
